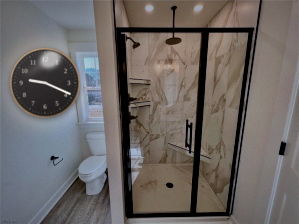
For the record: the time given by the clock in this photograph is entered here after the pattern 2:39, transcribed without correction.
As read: 9:19
